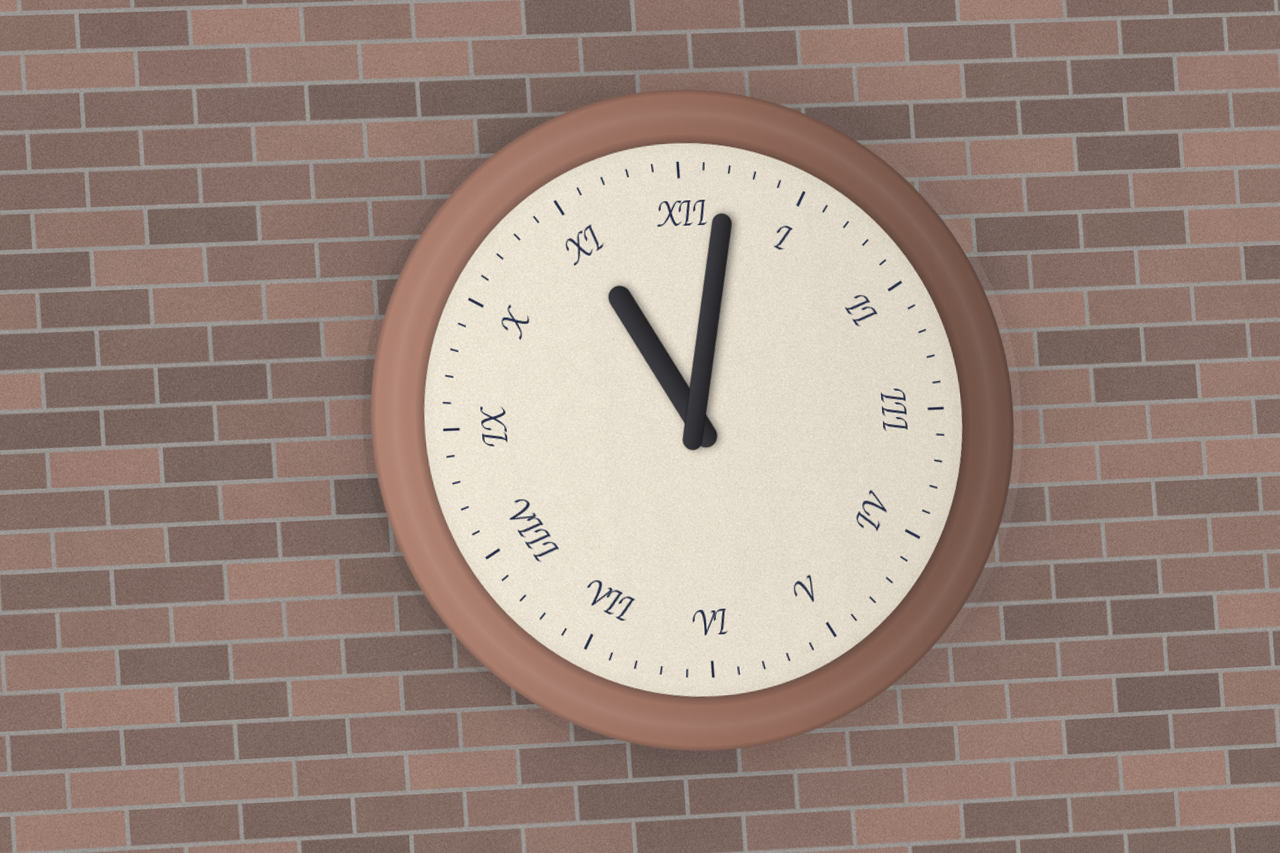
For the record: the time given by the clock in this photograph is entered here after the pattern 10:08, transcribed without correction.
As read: 11:02
